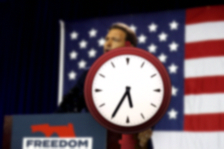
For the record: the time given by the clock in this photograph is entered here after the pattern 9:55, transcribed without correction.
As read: 5:35
